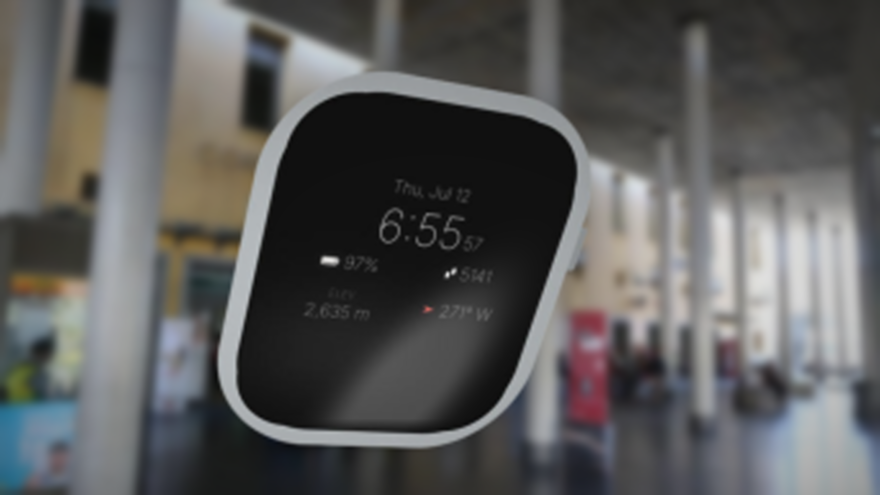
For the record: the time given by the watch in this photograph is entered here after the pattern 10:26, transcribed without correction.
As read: 6:55
